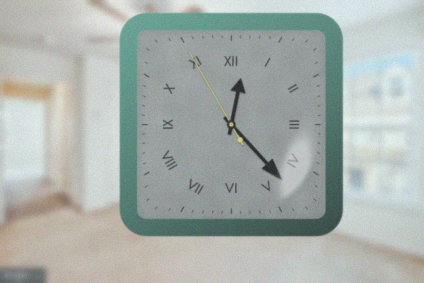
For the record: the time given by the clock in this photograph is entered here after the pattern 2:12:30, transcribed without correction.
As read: 12:22:55
